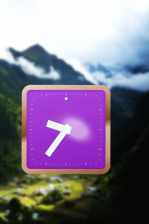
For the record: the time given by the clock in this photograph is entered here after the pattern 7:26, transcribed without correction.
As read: 9:36
